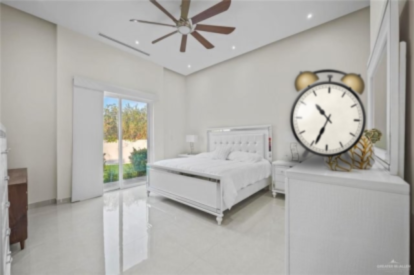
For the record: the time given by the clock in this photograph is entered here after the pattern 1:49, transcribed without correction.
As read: 10:34
